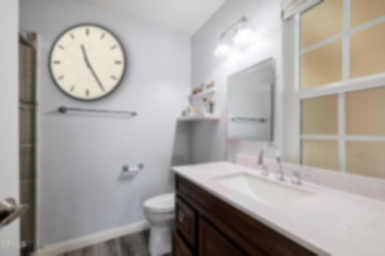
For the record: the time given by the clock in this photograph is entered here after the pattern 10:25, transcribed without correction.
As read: 11:25
